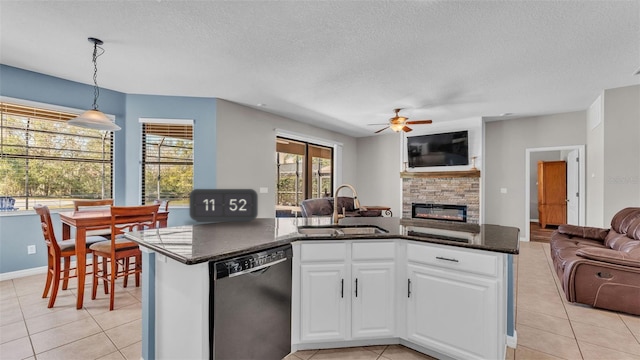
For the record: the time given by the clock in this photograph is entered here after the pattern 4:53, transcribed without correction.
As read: 11:52
